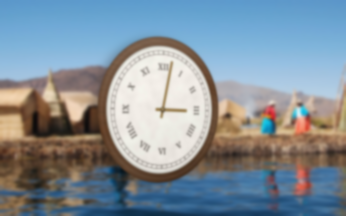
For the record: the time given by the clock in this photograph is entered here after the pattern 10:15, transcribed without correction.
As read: 3:02
